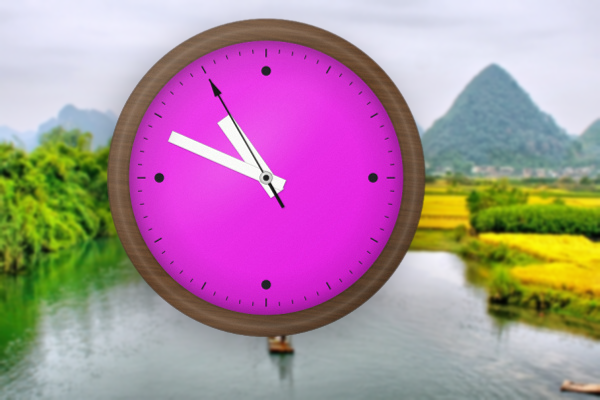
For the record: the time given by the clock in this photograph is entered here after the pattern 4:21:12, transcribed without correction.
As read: 10:48:55
